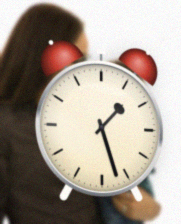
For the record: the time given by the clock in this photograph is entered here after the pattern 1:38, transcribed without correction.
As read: 1:27
